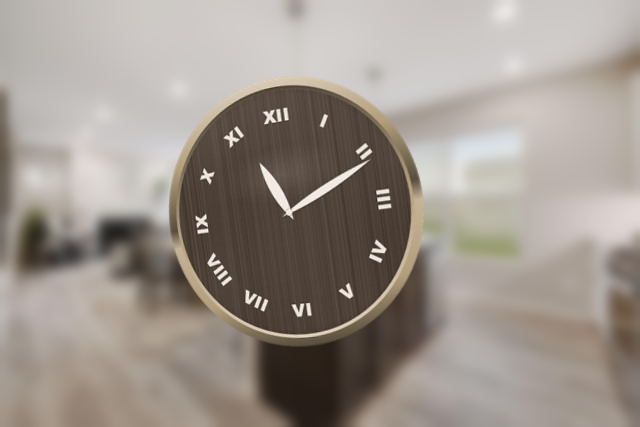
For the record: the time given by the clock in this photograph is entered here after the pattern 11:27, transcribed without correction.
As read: 11:11
